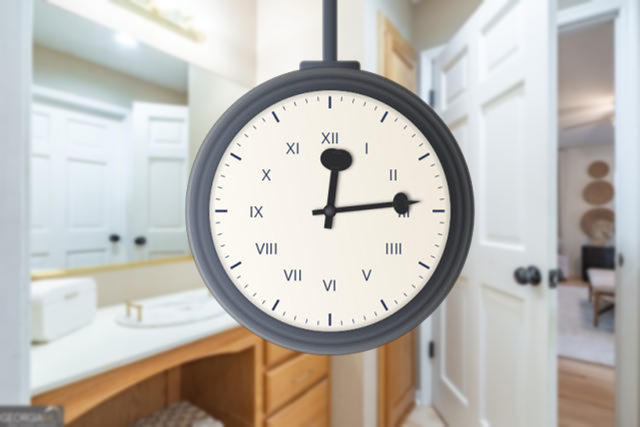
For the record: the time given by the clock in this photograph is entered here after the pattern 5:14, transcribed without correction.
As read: 12:14
